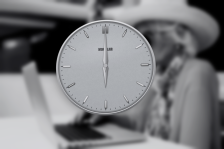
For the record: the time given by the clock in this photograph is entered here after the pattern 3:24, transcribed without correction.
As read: 6:00
